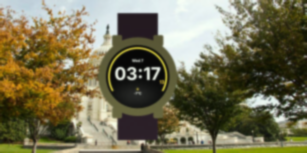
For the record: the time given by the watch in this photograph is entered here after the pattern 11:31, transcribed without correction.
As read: 3:17
